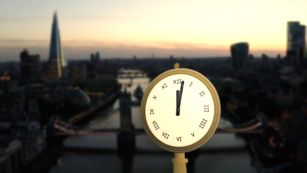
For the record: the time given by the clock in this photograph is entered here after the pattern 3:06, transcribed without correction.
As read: 12:02
